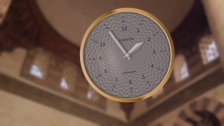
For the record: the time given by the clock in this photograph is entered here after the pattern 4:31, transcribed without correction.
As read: 1:55
